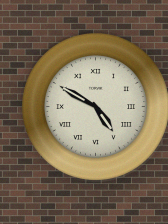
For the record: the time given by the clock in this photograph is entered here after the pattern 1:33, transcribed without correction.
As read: 4:50
